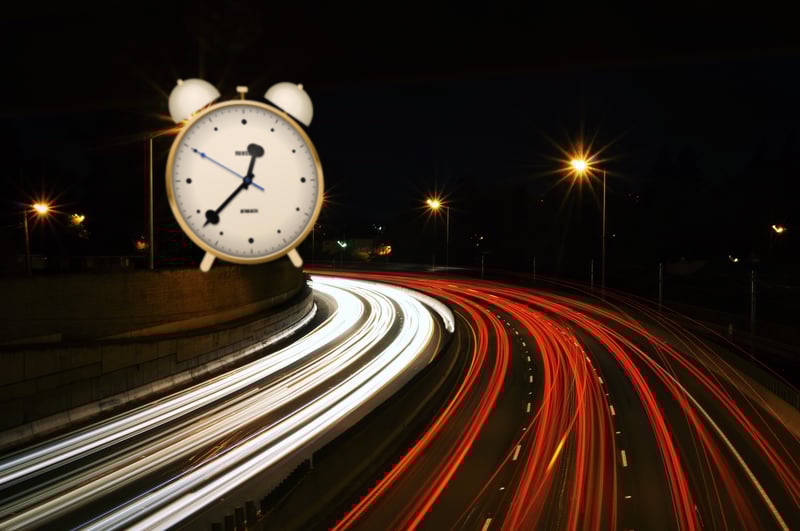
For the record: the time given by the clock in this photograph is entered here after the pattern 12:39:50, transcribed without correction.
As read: 12:37:50
